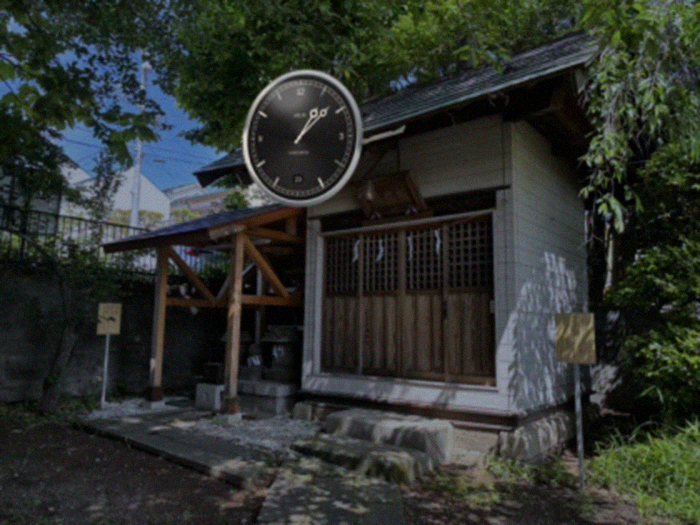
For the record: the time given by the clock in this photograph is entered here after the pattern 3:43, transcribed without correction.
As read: 1:08
